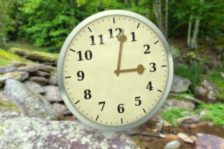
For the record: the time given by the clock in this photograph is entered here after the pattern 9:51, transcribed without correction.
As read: 3:02
